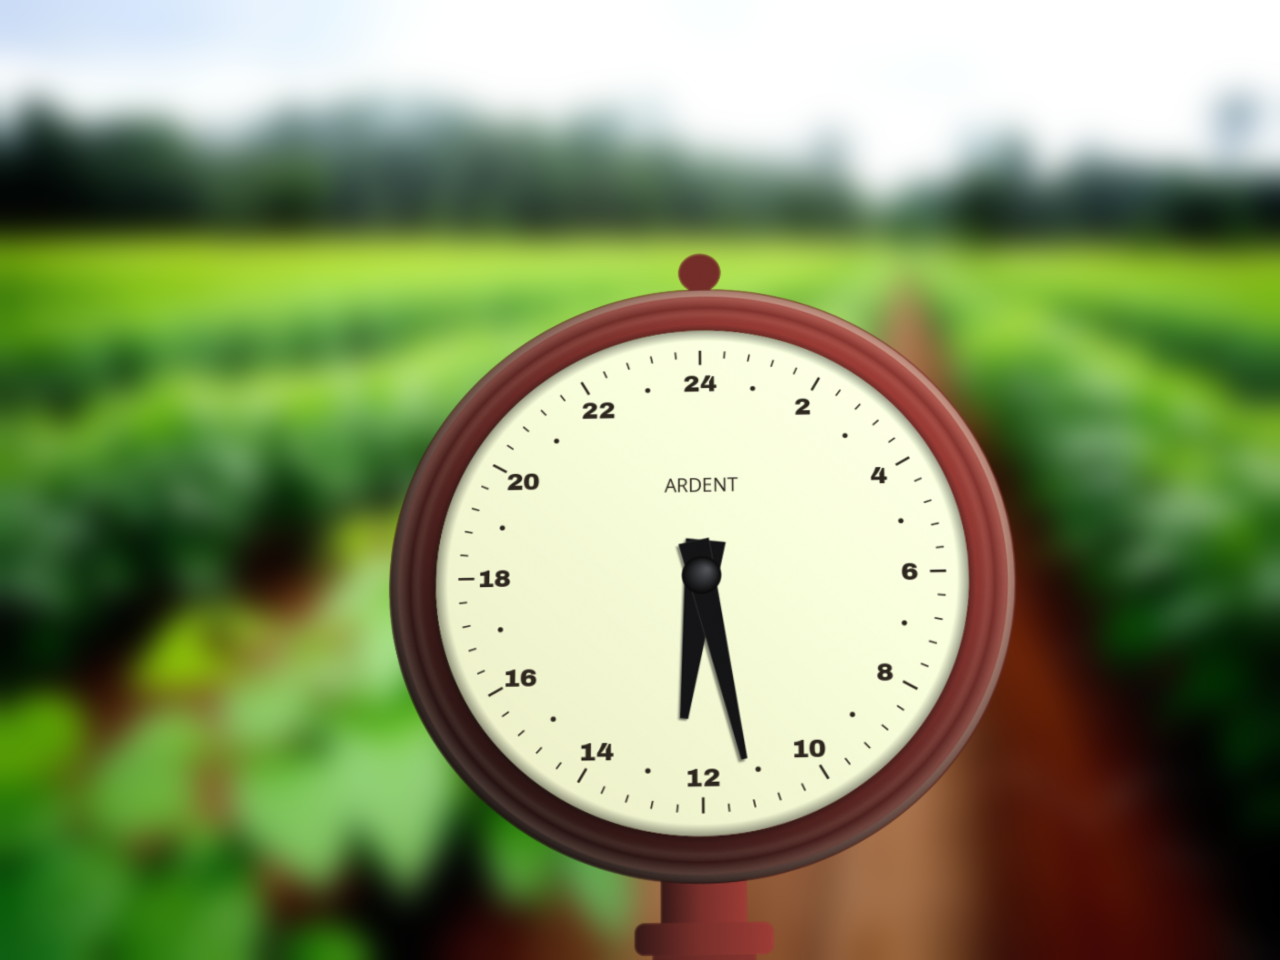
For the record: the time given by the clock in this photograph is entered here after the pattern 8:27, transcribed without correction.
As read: 12:28
